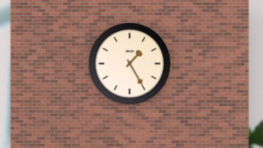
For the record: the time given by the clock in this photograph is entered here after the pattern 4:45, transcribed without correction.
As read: 1:25
